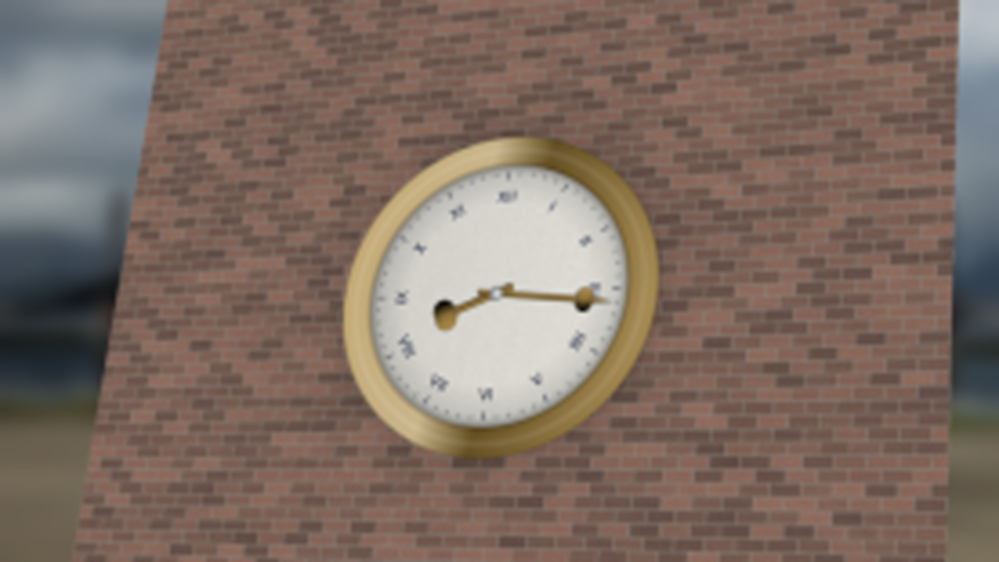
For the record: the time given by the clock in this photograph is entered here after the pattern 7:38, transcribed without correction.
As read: 8:16
